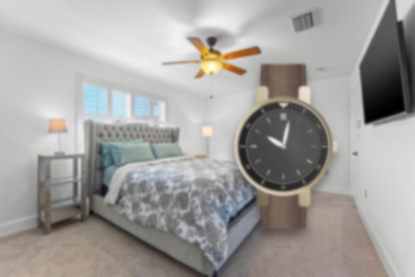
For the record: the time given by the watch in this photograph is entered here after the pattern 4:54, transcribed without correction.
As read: 10:02
